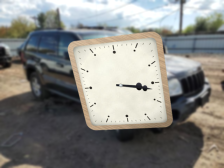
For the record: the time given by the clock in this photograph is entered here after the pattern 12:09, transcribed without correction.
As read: 3:17
